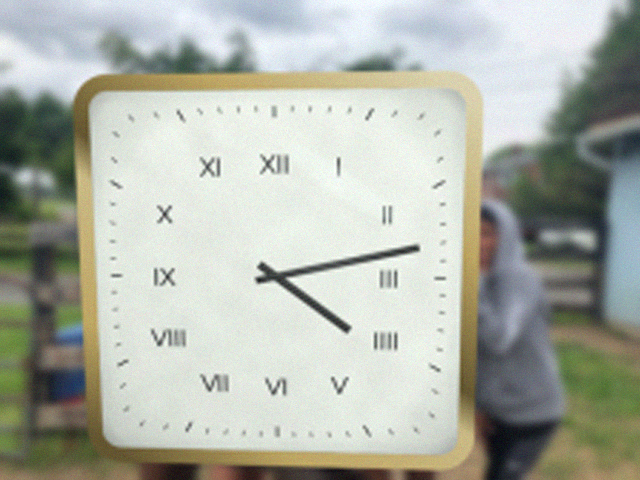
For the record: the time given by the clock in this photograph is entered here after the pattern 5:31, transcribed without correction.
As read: 4:13
